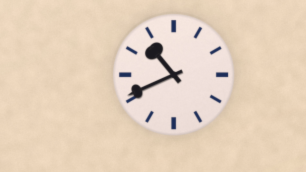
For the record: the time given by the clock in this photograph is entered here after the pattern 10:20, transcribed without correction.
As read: 10:41
